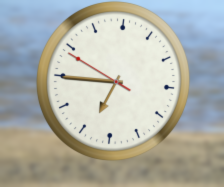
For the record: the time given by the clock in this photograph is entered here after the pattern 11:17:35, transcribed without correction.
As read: 6:44:49
